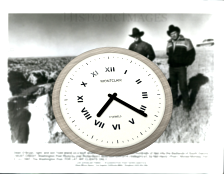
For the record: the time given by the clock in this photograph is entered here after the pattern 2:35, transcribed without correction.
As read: 7:21
